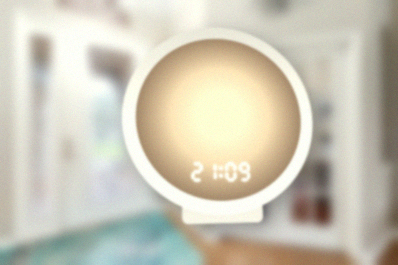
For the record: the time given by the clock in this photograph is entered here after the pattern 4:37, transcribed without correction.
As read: 21:09
